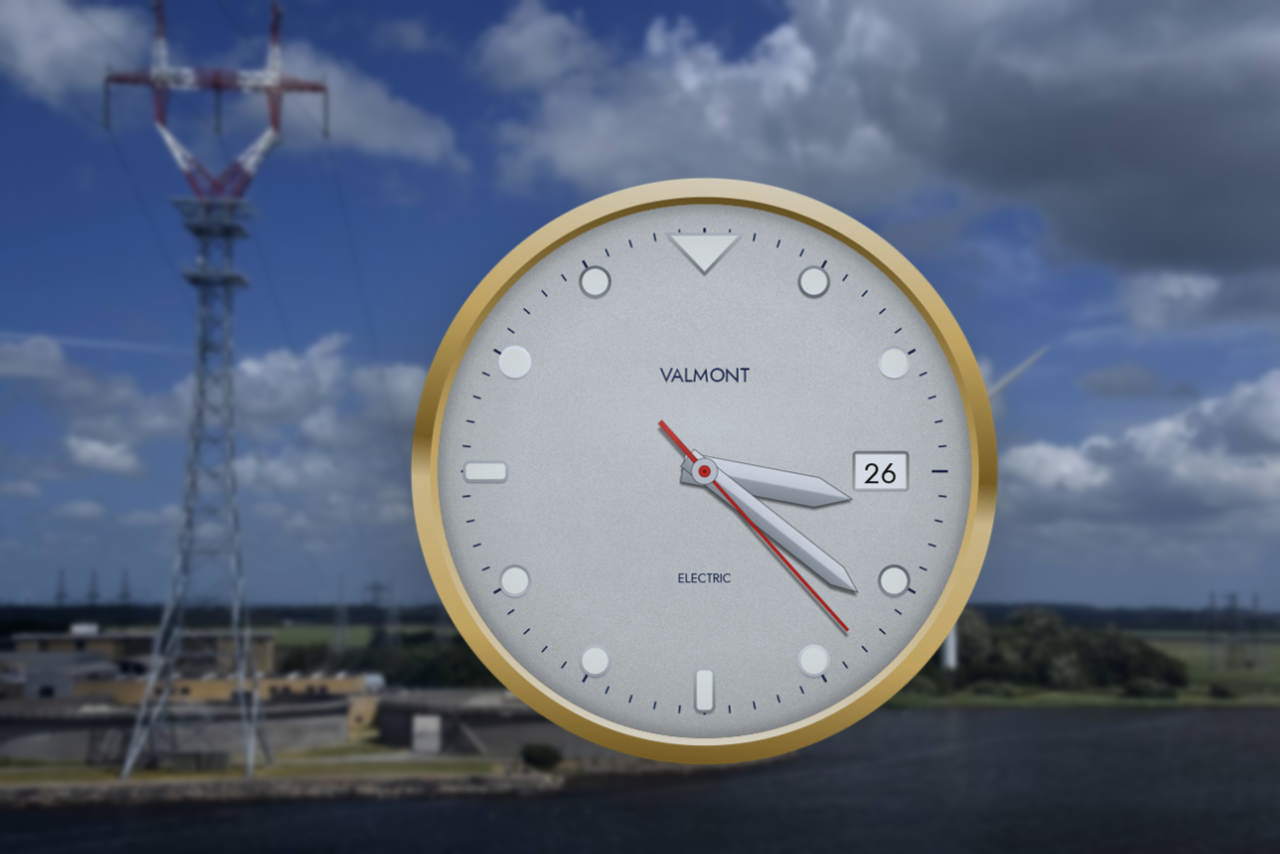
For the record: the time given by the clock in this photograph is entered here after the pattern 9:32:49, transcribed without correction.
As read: 3:21:23
